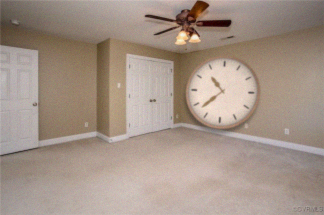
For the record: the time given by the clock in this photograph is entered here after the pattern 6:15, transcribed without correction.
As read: 10:38
